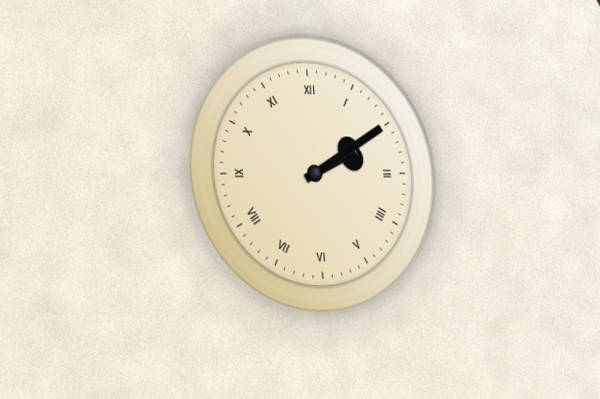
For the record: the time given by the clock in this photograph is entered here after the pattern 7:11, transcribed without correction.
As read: 2:10
